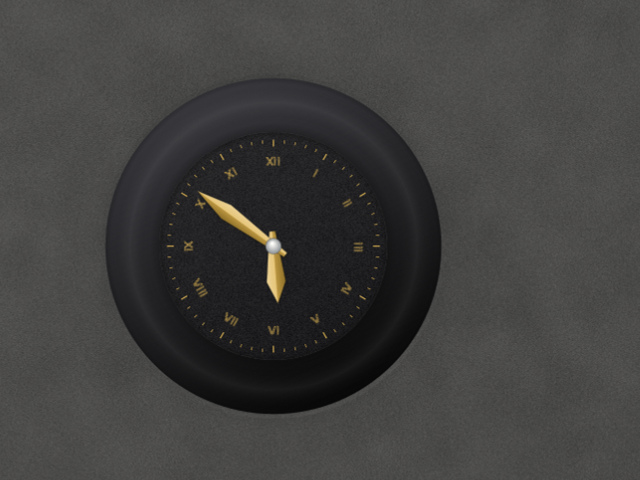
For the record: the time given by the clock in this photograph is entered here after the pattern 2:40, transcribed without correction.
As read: 5:51
